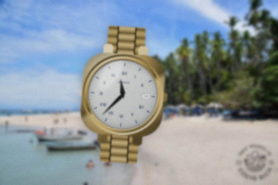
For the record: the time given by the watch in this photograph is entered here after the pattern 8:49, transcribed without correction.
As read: 11:37
